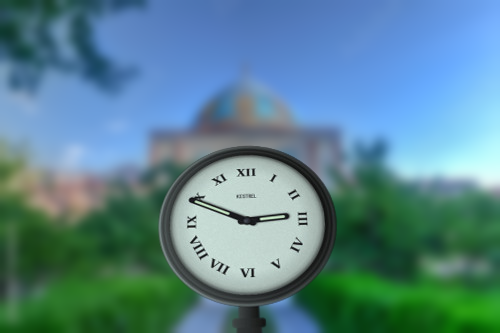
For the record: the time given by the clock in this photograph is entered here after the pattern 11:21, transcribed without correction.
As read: 2:49
